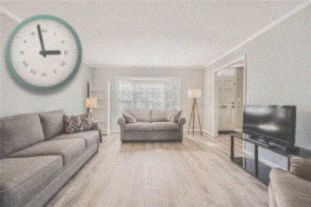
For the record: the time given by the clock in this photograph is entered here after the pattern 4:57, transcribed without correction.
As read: 2:58
